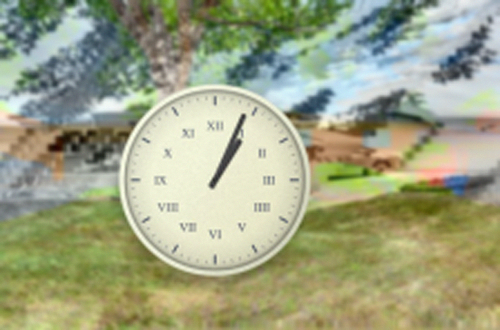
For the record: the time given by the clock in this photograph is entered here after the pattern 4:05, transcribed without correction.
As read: 1:04
